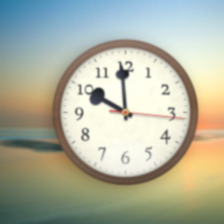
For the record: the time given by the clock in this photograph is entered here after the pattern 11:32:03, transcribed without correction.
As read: 9:59:16
